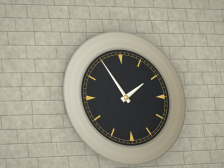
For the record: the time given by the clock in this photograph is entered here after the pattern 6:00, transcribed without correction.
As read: 1:55
